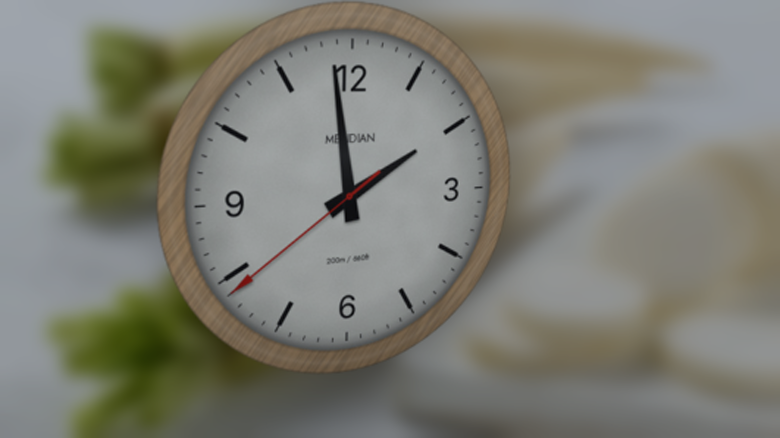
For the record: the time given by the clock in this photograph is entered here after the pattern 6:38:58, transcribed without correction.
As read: 1:58:39
